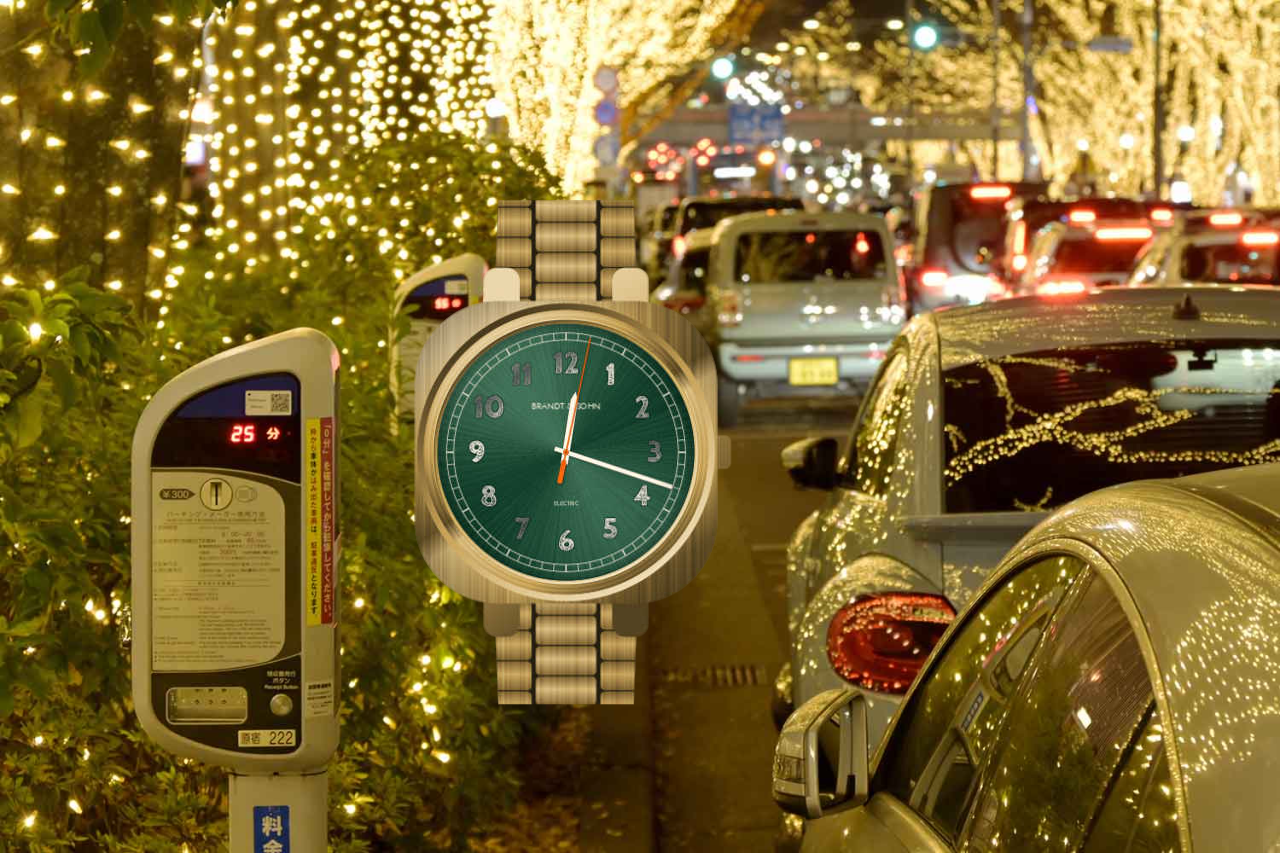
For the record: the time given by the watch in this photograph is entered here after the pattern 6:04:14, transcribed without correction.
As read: 12:18:02
